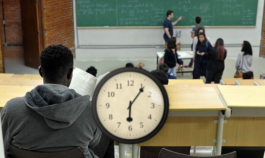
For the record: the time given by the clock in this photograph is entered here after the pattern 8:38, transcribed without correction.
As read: 6:06
